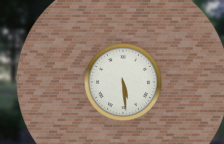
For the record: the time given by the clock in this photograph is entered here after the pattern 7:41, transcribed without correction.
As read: 5:29
